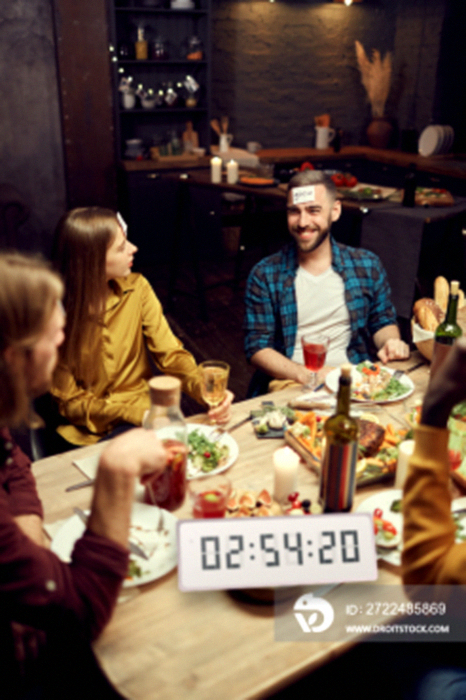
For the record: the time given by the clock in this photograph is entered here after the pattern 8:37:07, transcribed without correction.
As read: 2:54:20
